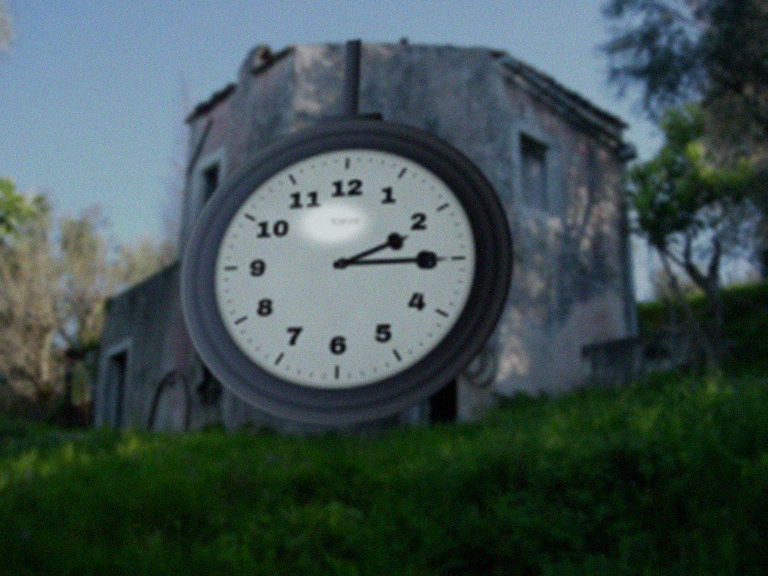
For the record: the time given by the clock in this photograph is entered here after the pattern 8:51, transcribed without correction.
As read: 2:15
